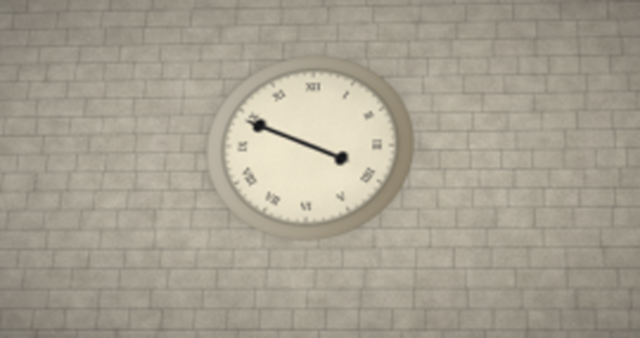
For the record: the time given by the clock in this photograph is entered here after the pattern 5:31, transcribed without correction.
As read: 3:49
